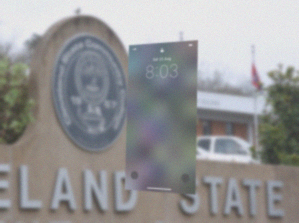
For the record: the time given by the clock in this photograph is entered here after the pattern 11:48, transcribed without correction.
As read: 8:03
